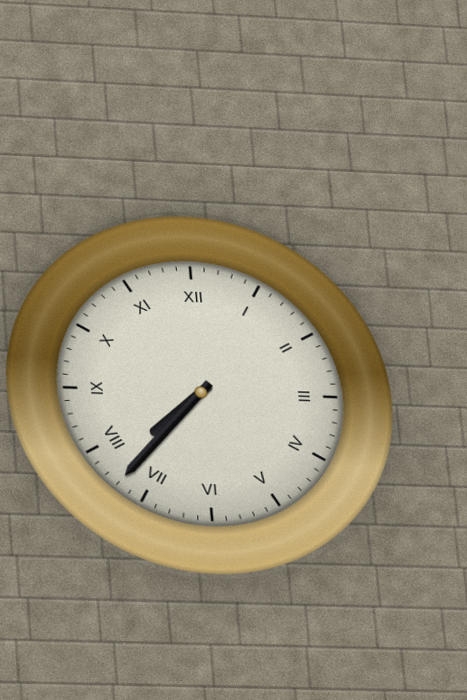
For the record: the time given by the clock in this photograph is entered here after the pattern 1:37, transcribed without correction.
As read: 7:37
